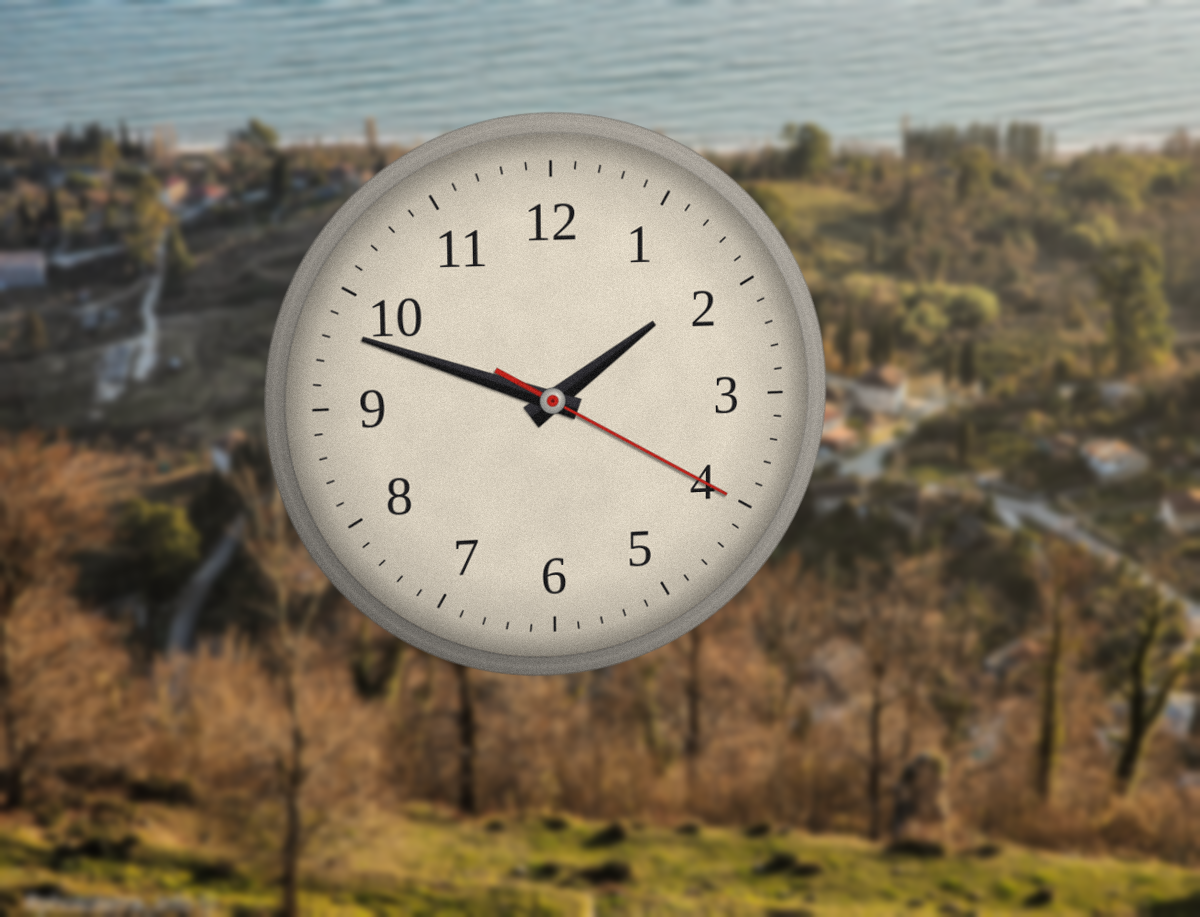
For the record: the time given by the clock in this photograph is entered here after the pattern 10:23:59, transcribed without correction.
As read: 1:48:20
